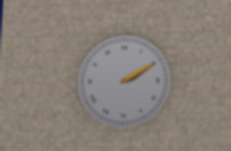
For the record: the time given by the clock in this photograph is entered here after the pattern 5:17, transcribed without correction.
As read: 2:10
